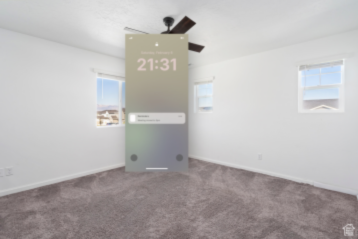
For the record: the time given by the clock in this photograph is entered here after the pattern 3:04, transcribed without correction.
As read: 21:31
